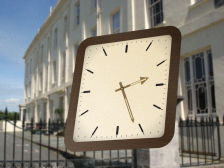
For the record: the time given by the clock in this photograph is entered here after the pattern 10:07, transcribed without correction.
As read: 2:26
